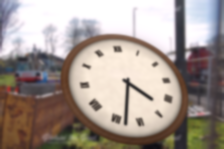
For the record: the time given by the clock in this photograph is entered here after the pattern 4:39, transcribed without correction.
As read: 4:33
